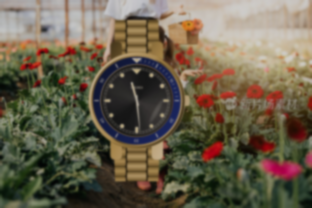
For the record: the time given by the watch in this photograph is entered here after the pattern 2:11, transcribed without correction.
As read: 11:29
